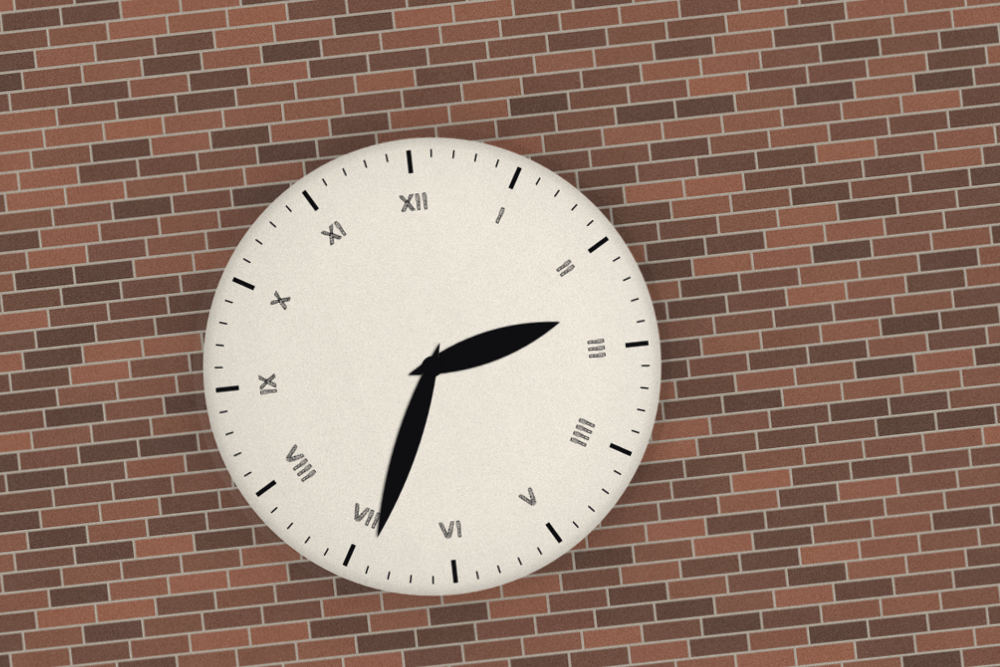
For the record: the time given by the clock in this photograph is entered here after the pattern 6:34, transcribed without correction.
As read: 2:34
